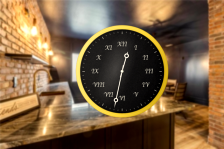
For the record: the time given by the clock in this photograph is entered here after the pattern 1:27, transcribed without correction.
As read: 12:32
